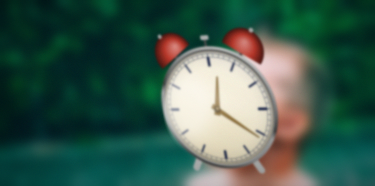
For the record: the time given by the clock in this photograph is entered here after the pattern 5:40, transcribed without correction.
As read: 12:21
